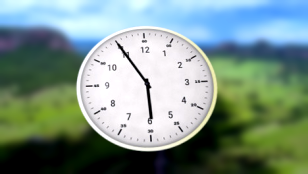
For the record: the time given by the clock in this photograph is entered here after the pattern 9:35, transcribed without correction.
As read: 5:55
